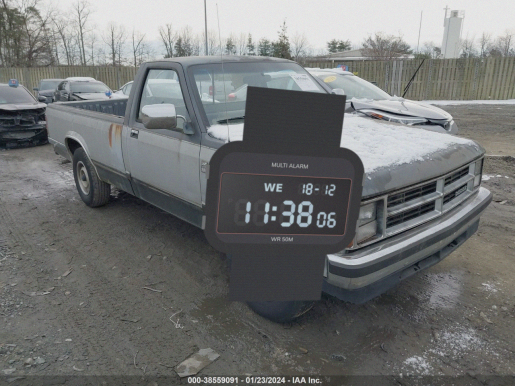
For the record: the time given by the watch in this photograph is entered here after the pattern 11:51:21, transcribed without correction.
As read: 11:38:06
